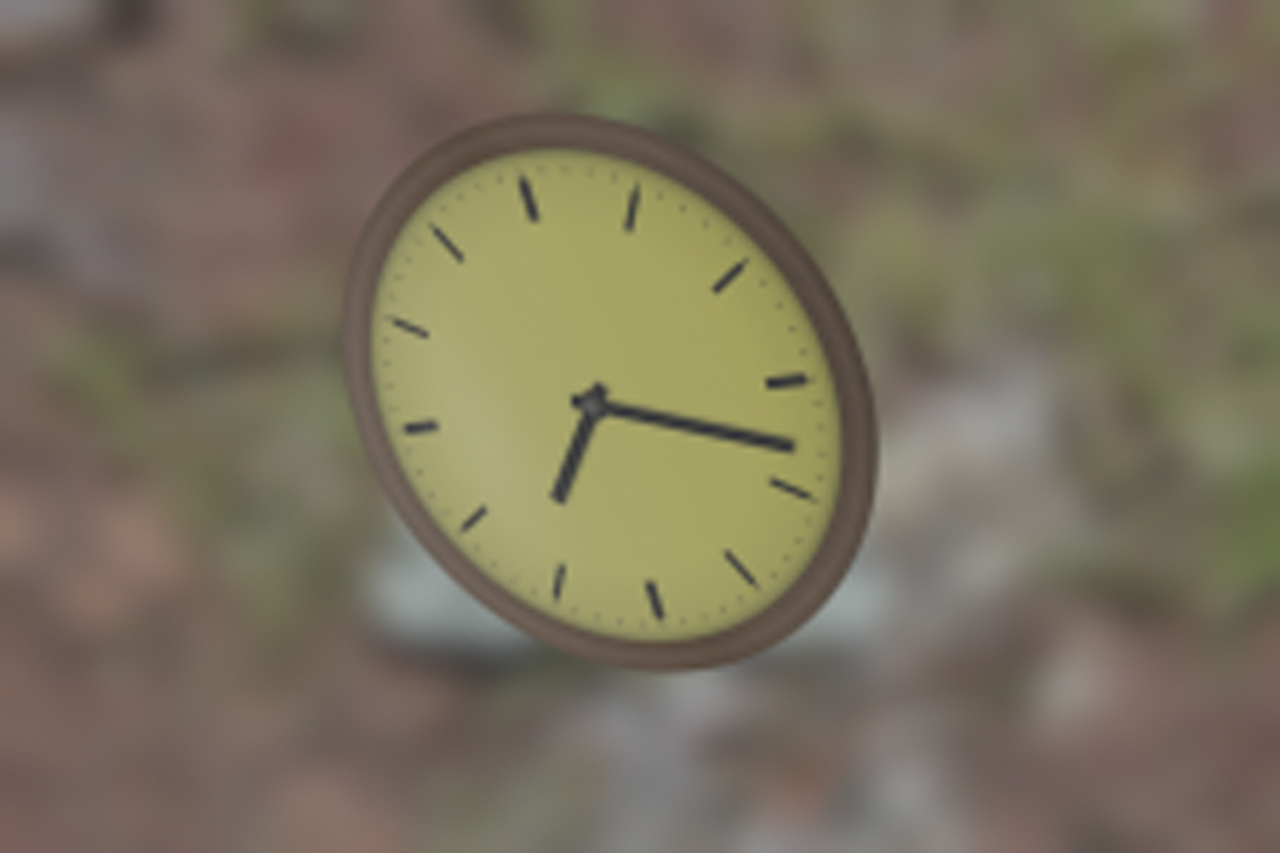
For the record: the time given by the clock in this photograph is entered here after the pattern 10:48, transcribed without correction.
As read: 7:18
